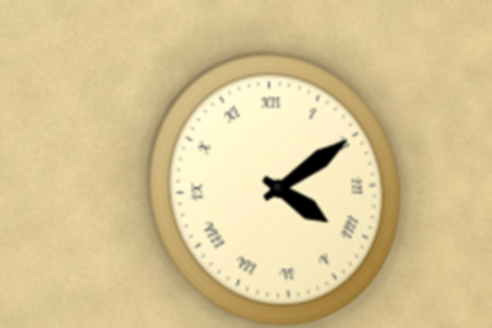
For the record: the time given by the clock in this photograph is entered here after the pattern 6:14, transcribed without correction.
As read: 4:10
